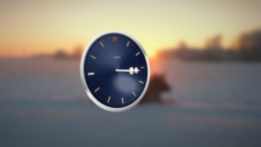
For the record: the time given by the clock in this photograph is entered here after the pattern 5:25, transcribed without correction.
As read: 3:16
